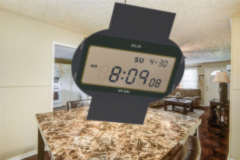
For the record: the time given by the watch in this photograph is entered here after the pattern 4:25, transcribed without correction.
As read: 8:09
